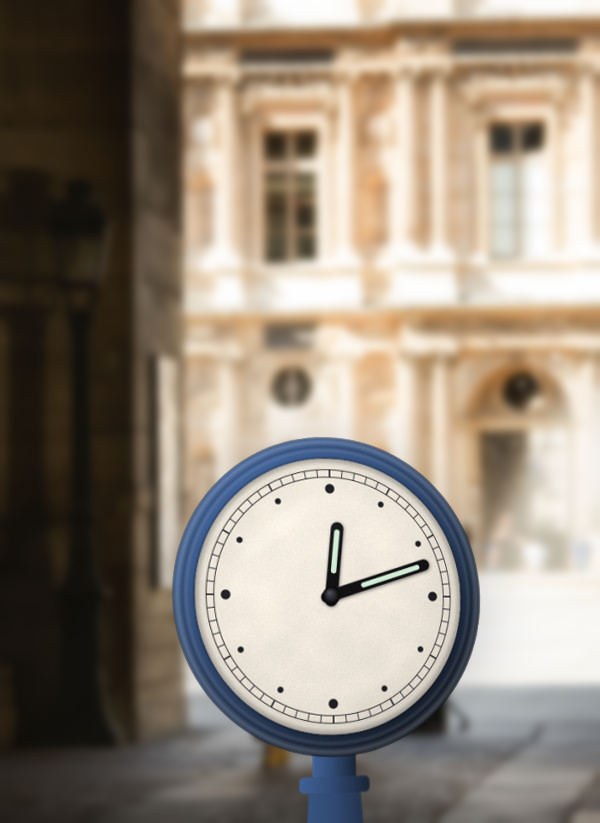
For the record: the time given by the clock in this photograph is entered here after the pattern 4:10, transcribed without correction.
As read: 12:12
